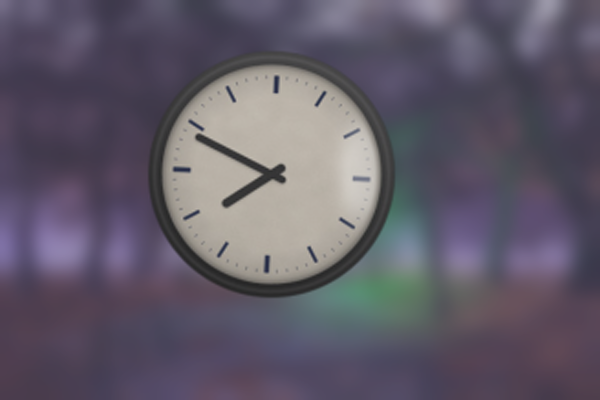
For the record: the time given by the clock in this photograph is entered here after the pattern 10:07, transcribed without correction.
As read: 7:49
